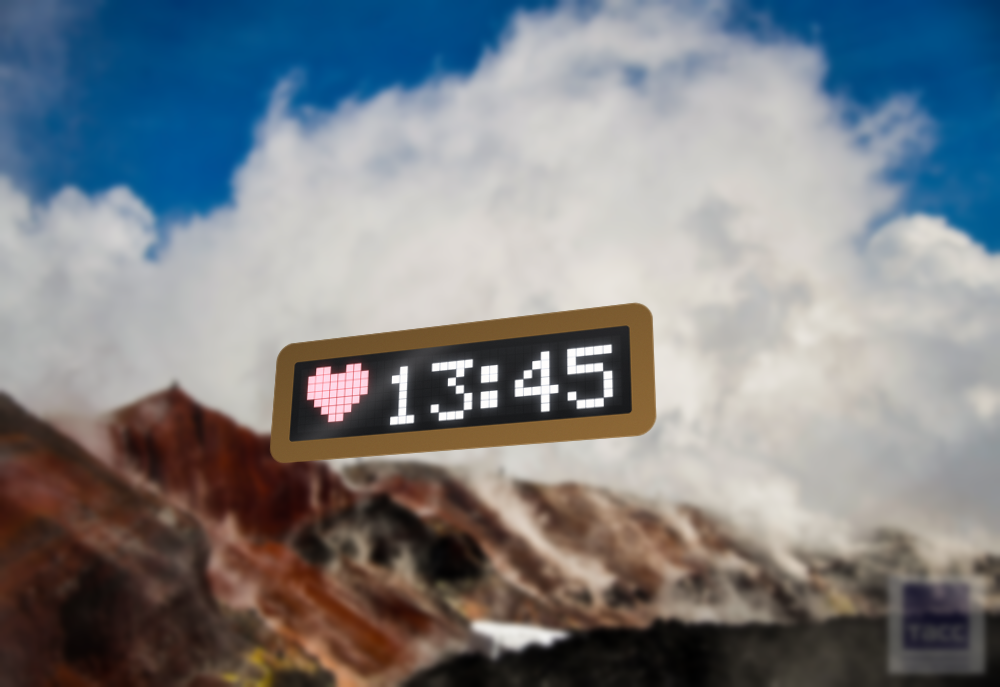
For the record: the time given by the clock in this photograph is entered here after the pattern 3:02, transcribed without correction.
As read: 13:45
